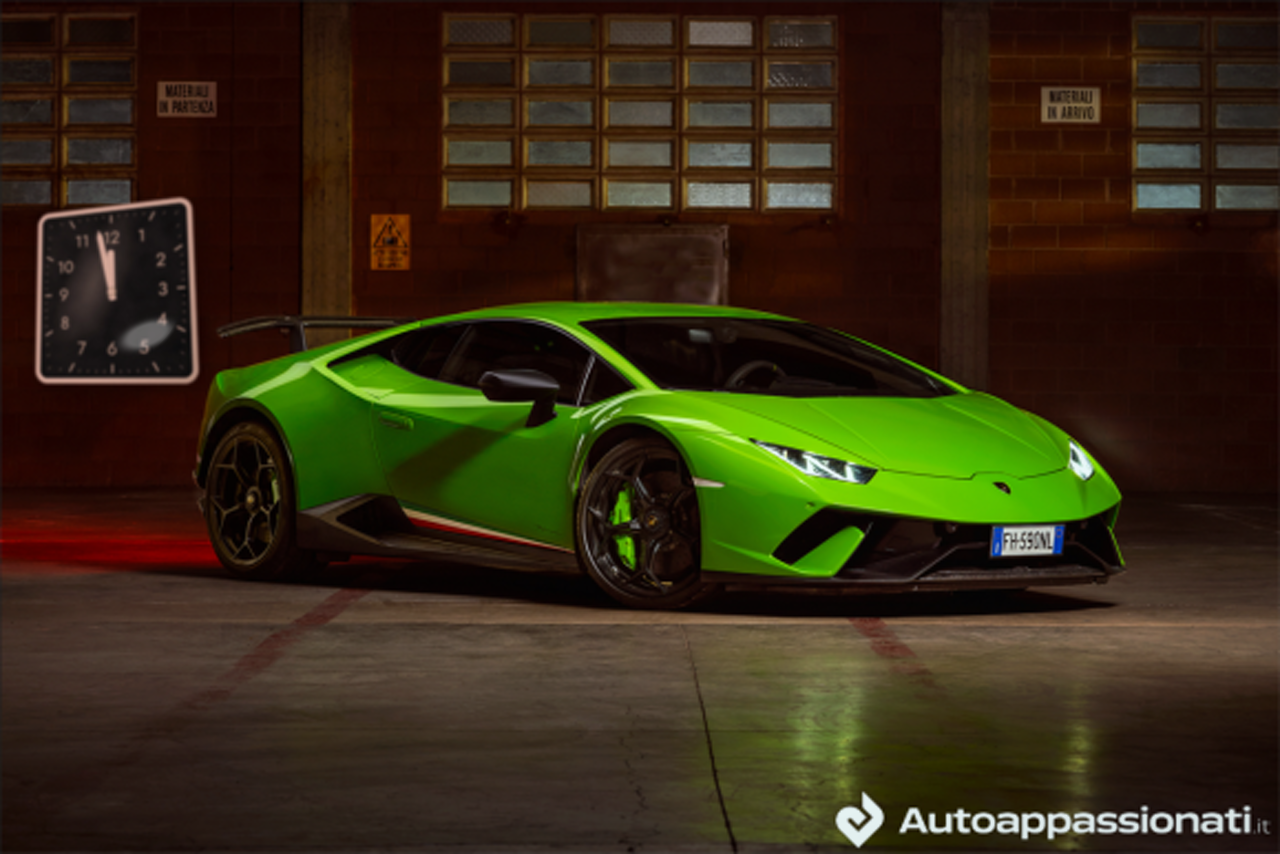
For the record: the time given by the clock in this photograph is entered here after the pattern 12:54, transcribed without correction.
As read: 11:58
